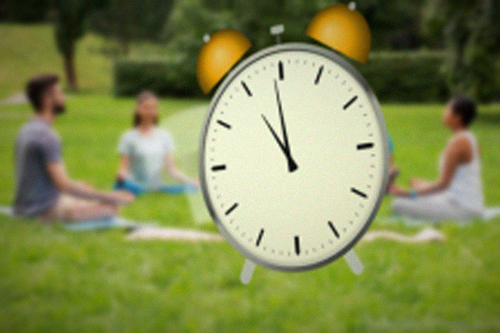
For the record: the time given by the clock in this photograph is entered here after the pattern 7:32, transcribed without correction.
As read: 10:59
